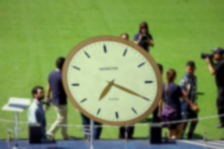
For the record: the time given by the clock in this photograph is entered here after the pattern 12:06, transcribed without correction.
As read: 7:20
